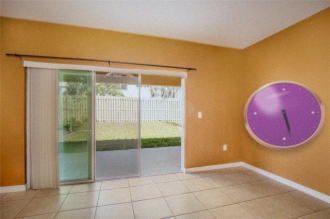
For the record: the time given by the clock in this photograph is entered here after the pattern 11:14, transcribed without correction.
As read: 5:28
